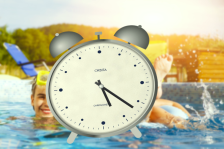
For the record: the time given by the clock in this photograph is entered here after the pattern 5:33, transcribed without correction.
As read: 5:22
